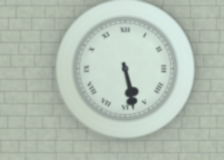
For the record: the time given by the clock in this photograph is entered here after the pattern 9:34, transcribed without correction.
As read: 5:28
